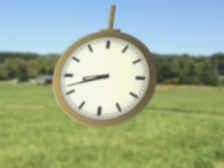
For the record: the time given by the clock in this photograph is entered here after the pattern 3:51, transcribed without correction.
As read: 8:42
